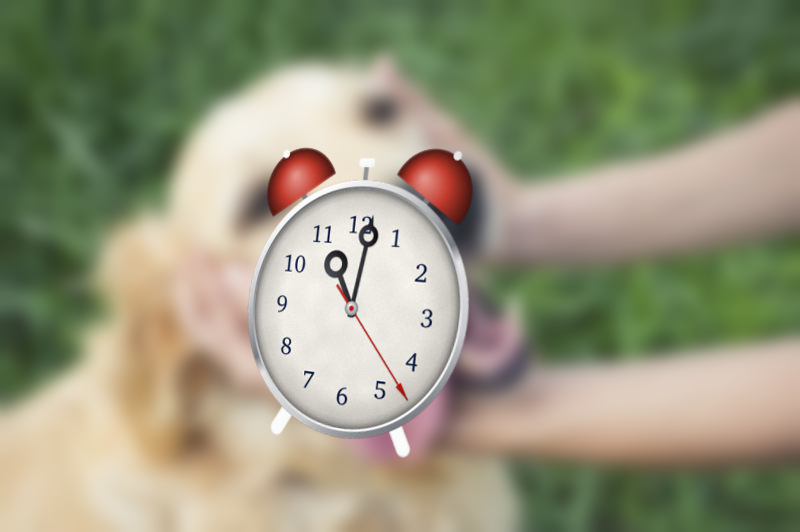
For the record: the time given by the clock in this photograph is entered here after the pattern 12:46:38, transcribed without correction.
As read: 11:01:23
